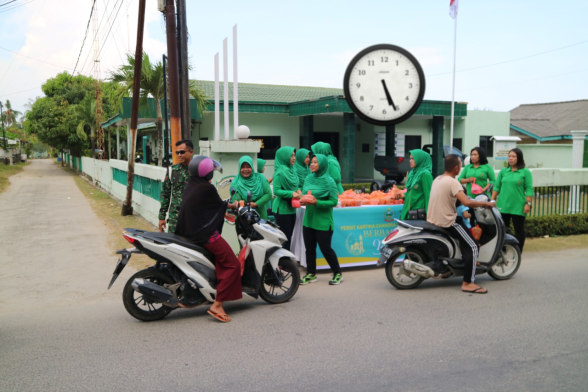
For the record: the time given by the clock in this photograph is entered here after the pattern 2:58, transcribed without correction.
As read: 5:26
